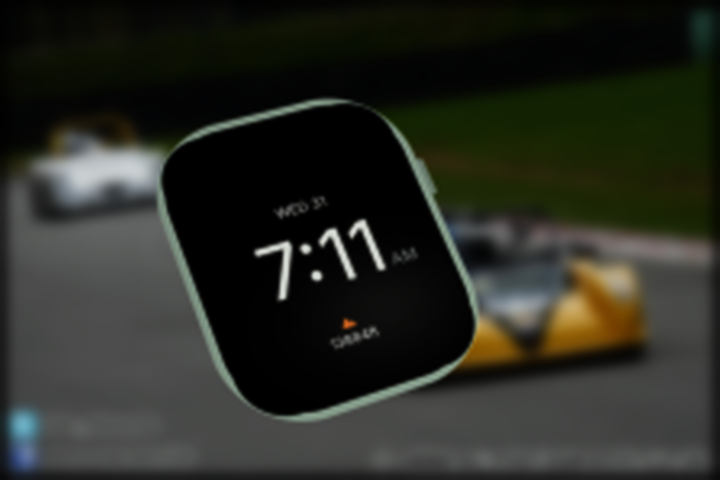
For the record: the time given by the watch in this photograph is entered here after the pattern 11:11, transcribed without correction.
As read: 7:11
